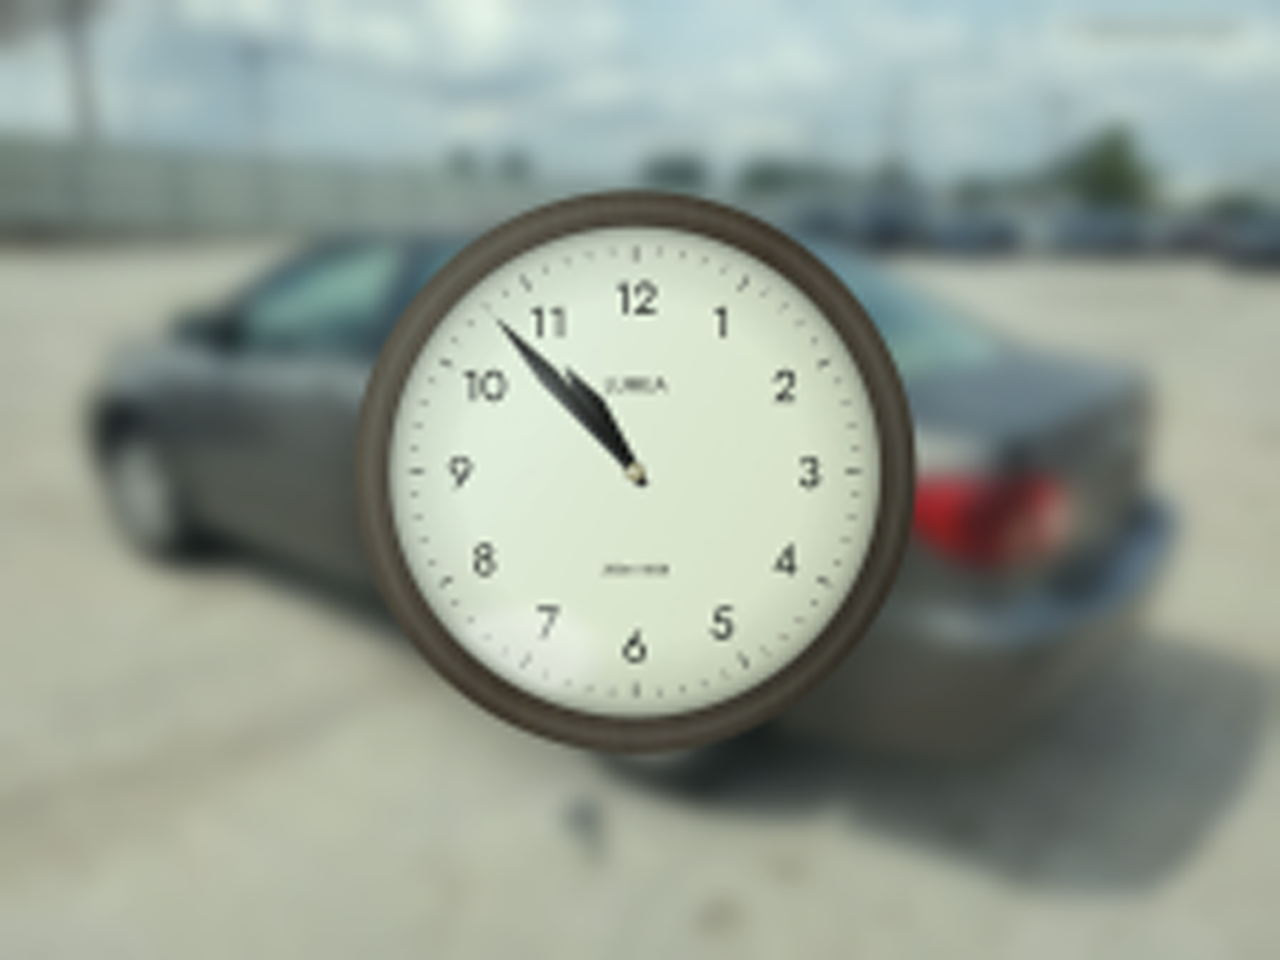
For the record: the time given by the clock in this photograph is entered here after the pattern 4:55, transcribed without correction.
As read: 10:53
